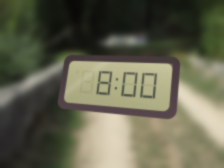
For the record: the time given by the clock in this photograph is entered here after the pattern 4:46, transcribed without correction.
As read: 8:00
